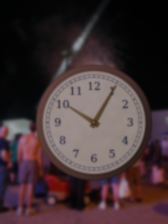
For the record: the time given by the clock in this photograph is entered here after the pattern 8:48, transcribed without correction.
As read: 10:05
